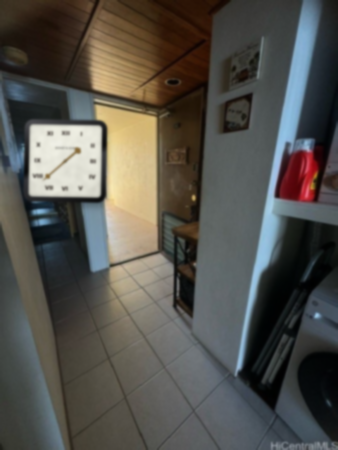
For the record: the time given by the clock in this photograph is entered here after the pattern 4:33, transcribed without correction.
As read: 1:38
